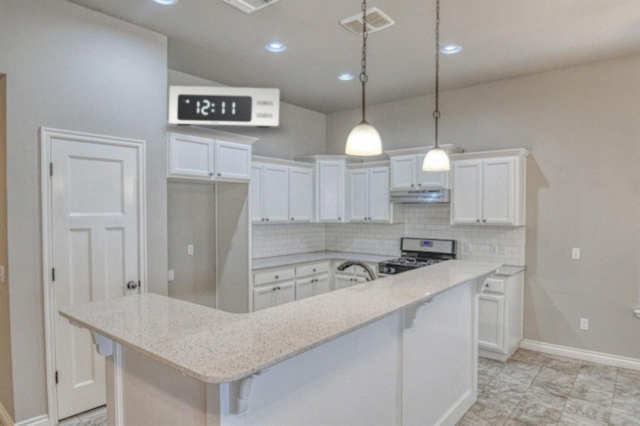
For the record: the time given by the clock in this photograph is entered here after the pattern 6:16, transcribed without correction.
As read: 12:11
